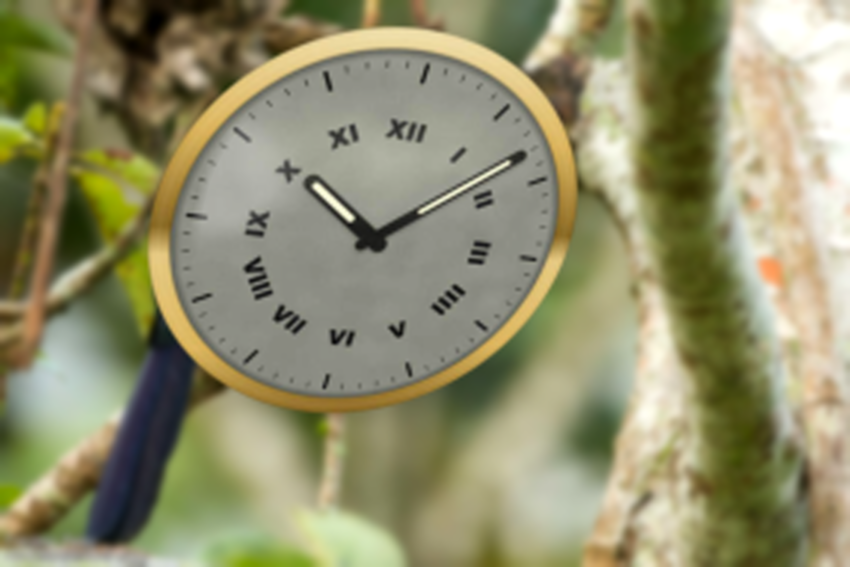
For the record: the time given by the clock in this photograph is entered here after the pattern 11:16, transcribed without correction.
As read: 10:08
